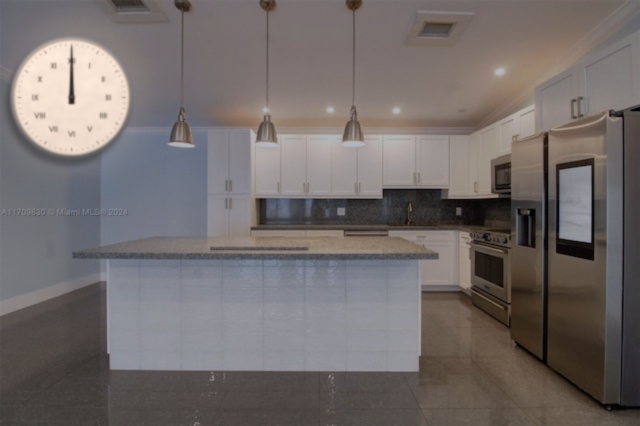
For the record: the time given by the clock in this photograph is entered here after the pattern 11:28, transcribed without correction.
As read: 12:00
